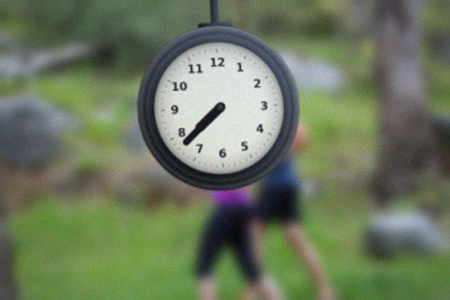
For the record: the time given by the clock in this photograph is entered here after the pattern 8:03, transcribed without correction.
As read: 7:38
